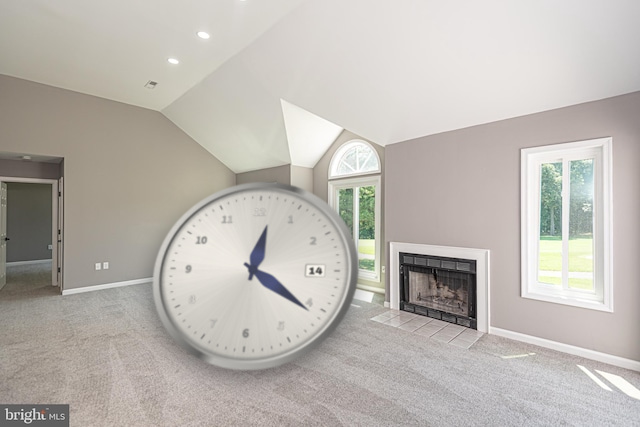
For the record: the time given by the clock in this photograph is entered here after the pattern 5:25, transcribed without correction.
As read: 12:21
